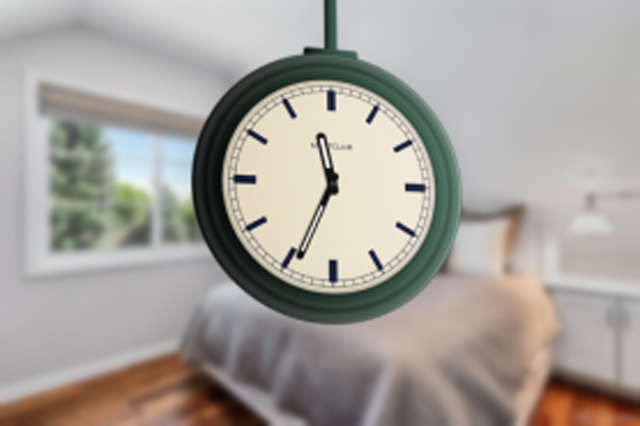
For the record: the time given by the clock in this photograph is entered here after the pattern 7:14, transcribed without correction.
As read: 11:34
